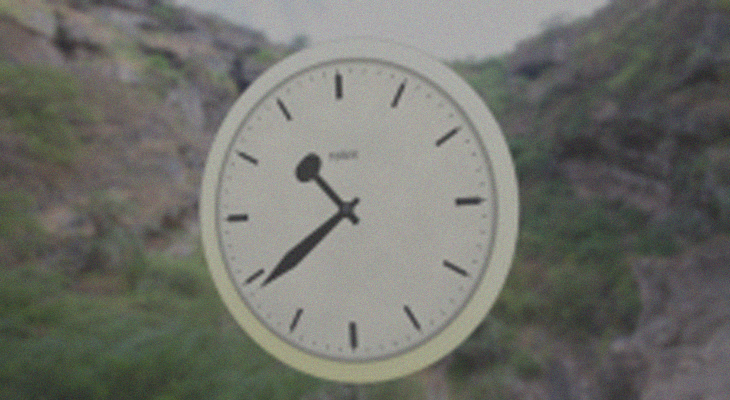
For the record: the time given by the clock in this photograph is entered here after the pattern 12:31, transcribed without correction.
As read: 10:39
